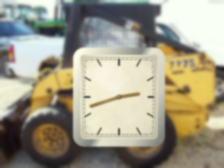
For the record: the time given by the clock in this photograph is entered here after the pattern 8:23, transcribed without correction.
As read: 2:42
